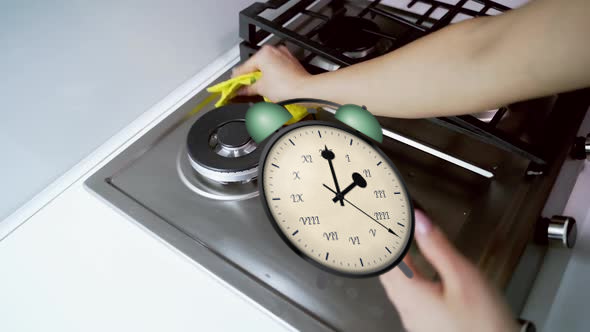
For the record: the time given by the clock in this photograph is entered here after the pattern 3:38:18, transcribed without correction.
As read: 2:00:22
